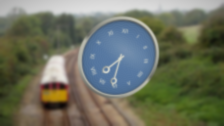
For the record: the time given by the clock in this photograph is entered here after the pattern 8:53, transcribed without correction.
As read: 7:31
